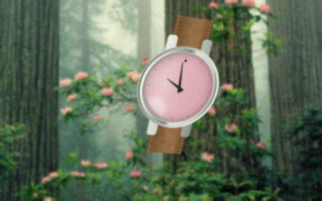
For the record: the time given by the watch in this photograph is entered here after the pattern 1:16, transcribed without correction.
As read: 9:59
